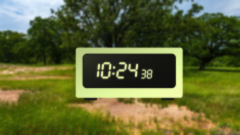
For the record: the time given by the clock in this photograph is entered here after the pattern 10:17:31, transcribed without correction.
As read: 10:24:38
